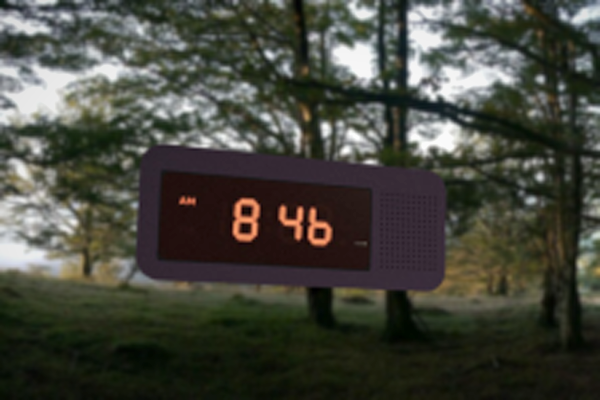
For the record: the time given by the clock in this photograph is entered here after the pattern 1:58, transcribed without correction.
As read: 8:46
